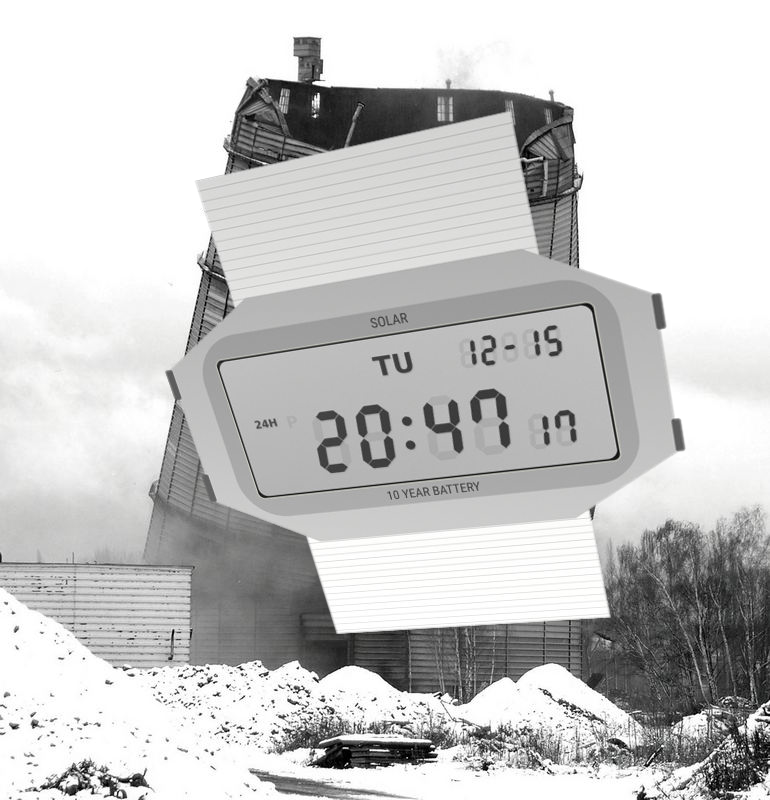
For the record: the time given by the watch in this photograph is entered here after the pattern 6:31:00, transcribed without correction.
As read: 20:47:17
